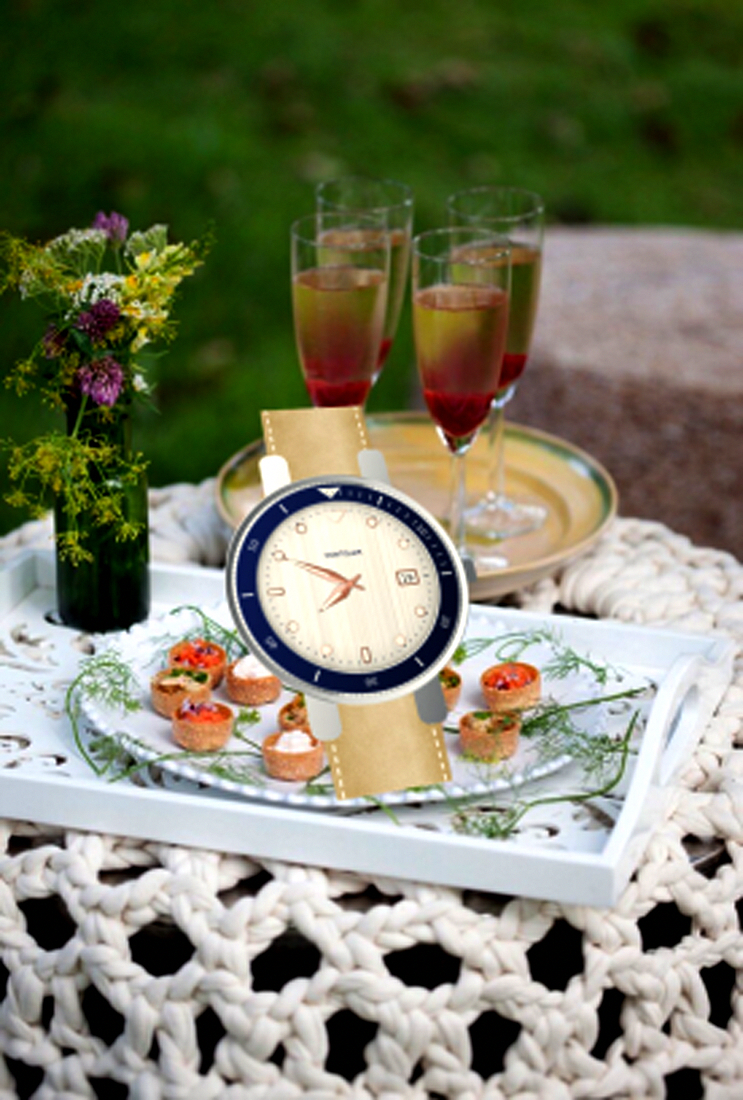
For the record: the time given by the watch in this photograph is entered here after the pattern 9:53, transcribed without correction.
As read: 7:50
